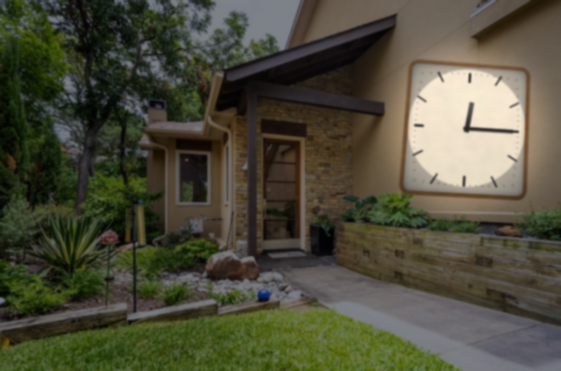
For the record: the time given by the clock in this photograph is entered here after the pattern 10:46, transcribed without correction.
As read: 12:15
